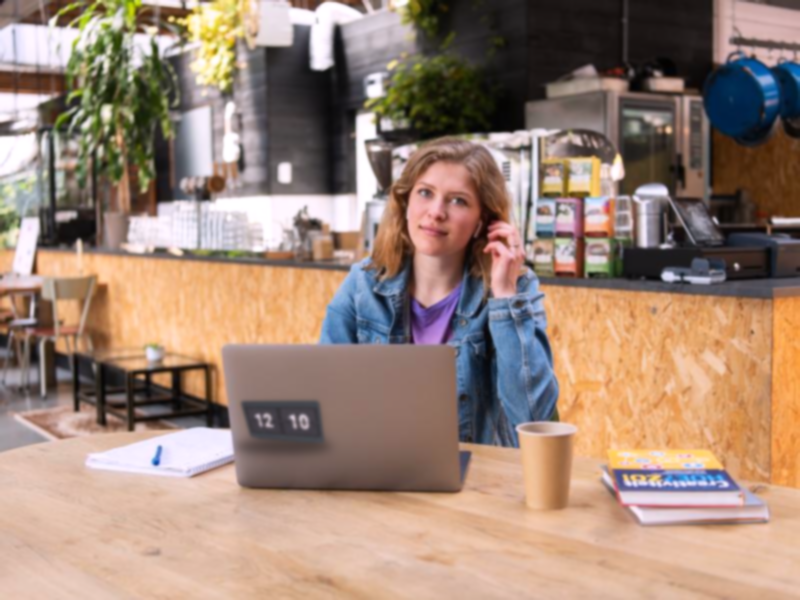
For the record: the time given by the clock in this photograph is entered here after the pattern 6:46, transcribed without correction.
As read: 12:10
